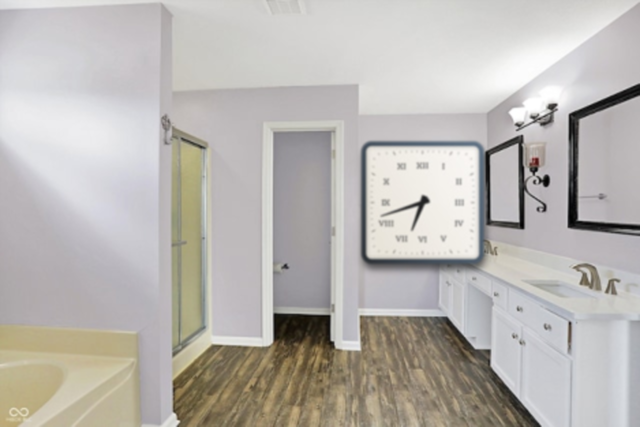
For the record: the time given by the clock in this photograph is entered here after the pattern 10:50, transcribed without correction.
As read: 6:42
